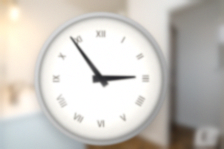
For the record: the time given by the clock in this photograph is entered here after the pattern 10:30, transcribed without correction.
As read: 2:54
